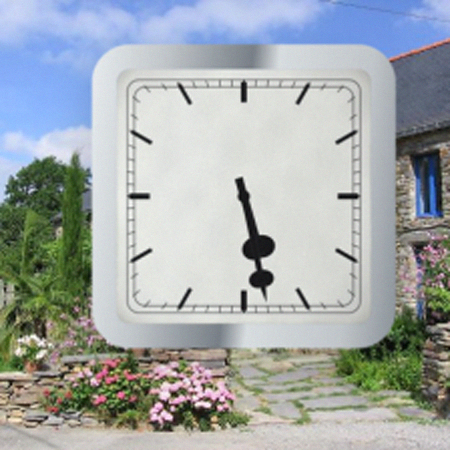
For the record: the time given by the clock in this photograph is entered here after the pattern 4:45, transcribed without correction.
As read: 5:28
